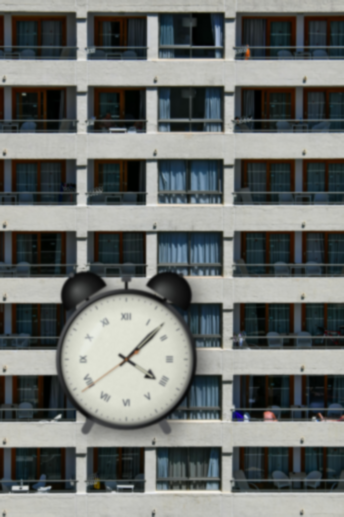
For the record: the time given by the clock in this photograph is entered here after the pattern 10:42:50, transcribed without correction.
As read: 4:07:39
